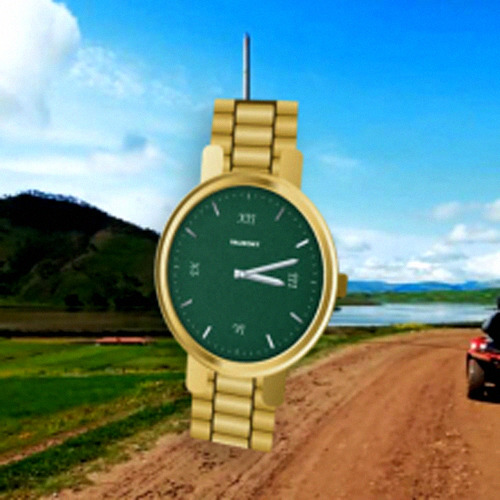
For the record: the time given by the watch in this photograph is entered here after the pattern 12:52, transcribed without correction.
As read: 3:12
